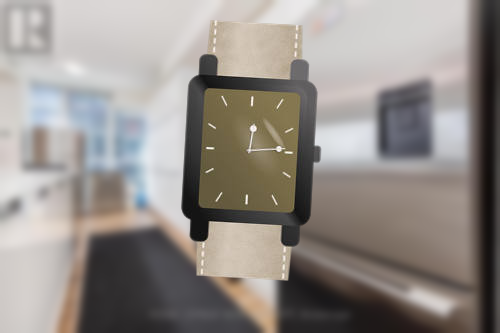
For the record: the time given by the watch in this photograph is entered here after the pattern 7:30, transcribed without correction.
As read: 12:14
